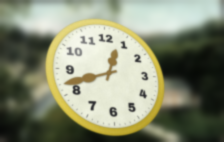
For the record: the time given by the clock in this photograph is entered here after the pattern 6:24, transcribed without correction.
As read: 12:42
